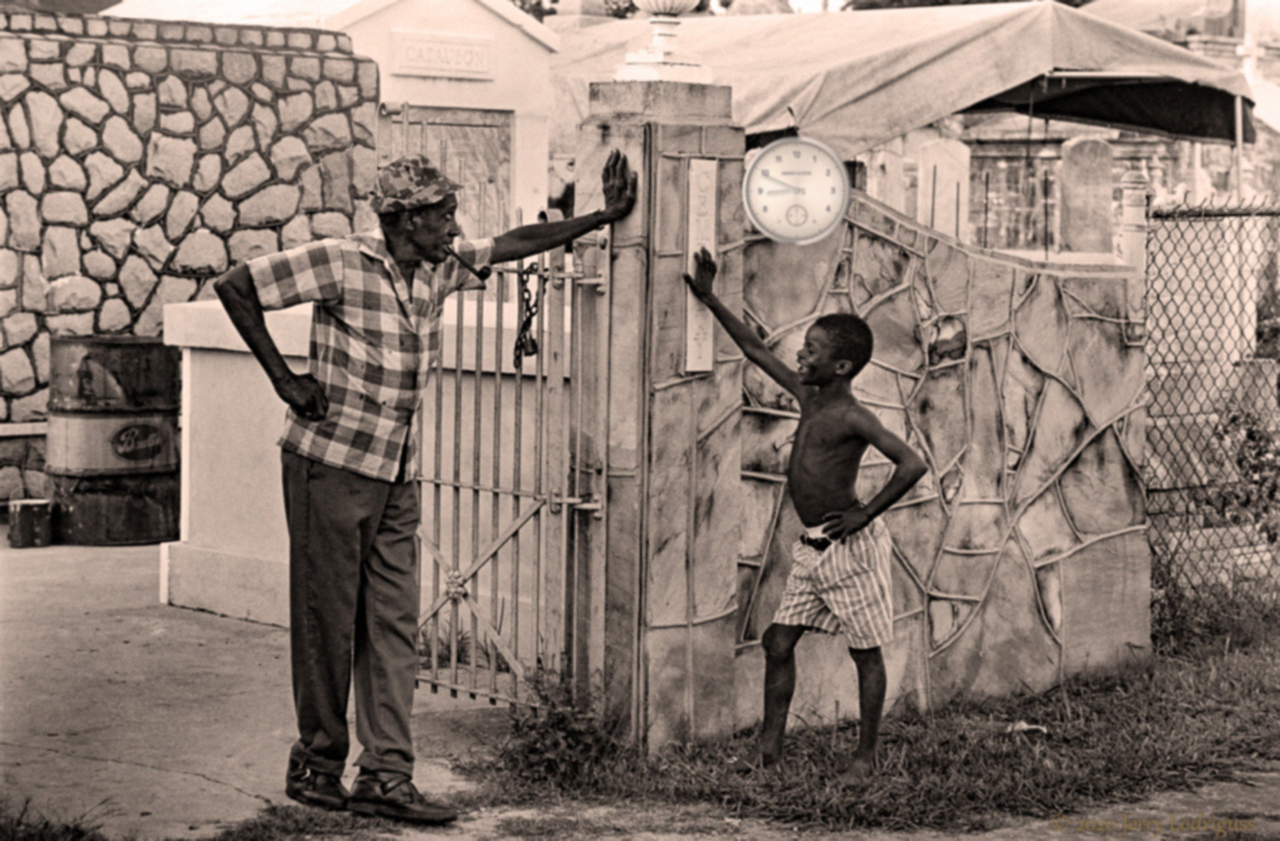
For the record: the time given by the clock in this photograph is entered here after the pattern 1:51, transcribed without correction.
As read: 8:49
